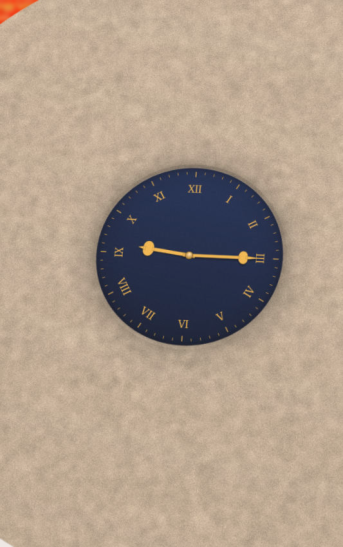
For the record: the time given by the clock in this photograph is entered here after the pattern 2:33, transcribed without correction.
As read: 9:15
